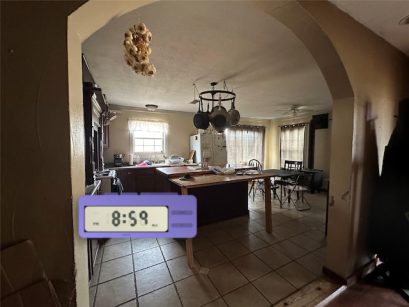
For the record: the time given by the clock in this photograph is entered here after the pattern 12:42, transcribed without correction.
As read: 8:59
